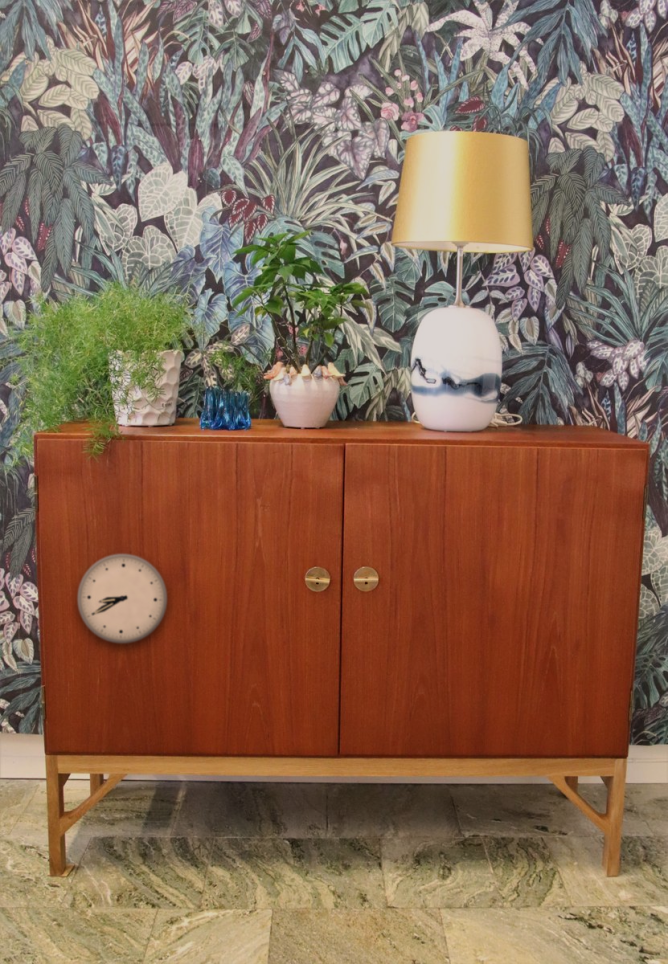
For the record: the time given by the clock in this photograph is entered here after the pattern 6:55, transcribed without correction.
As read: 8:40
